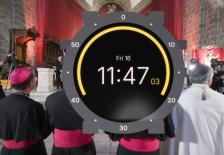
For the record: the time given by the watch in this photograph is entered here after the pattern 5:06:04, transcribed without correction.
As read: 11:47:03
